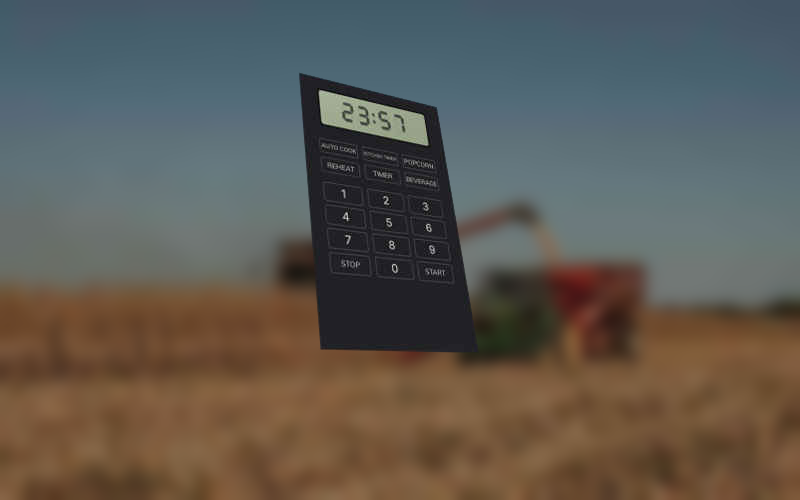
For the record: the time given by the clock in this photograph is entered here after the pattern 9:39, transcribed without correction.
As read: 23:57
